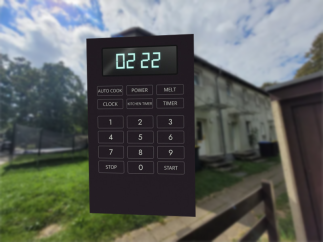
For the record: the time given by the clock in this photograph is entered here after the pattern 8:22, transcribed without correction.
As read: 2:22
